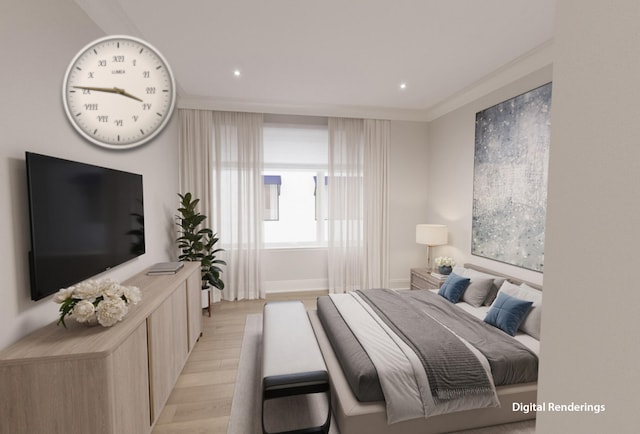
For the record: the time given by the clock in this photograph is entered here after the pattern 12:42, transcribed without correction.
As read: 3:46
